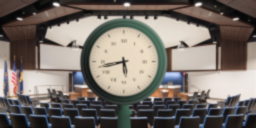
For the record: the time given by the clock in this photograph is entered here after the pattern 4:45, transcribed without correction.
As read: 5:43
